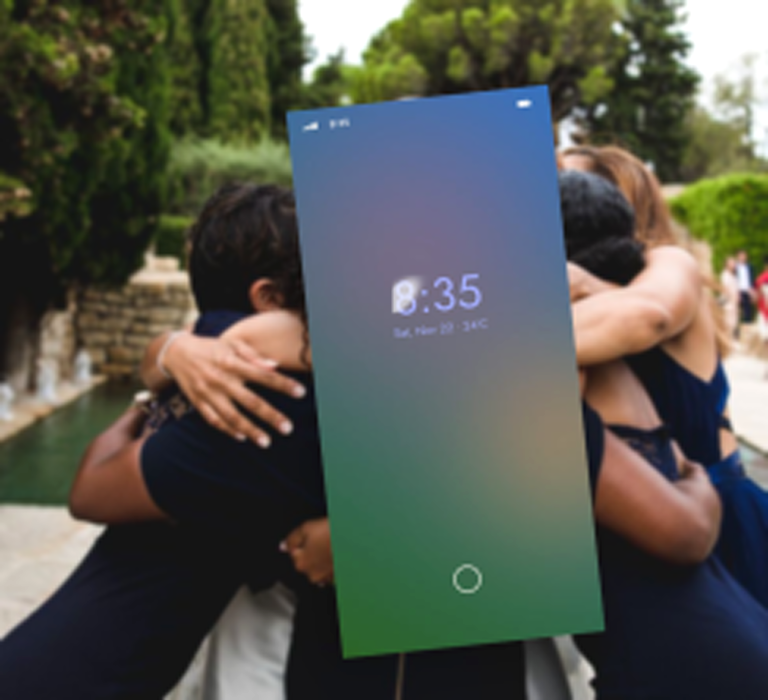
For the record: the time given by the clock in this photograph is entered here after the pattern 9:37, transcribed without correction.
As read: 8:35
